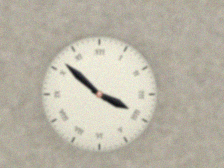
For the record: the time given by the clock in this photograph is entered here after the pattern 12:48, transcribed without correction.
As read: 3:52
